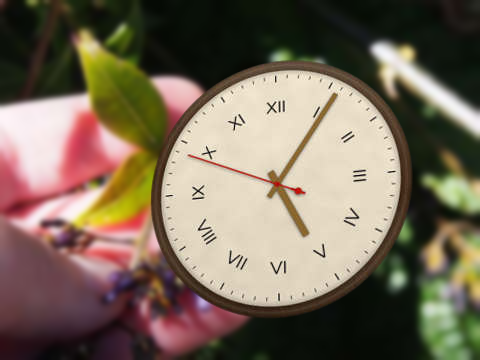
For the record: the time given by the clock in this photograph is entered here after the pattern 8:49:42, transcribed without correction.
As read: 5:05:49
